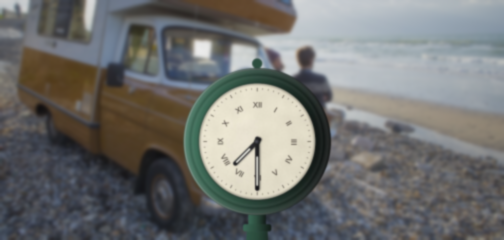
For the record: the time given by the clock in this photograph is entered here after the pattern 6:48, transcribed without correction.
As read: 7:30
